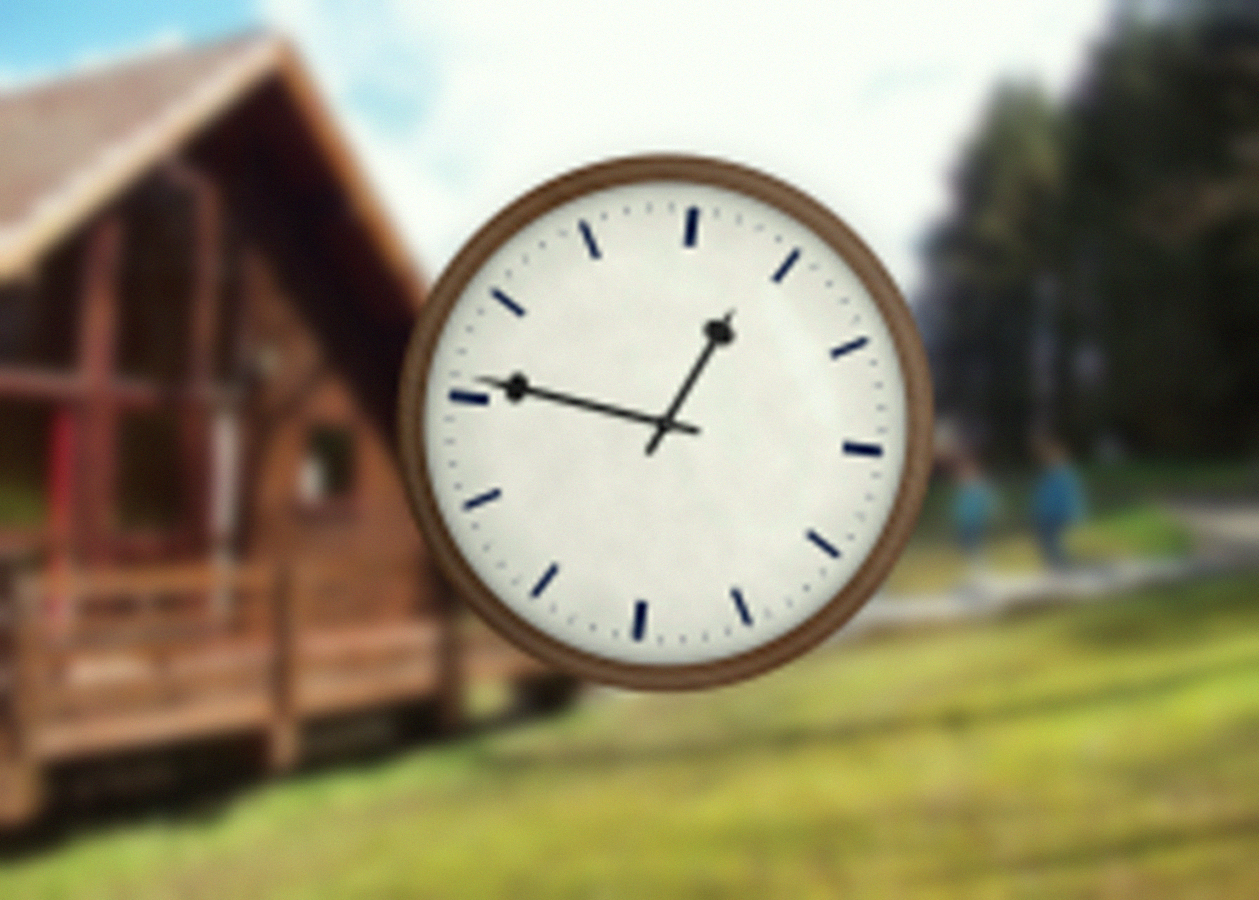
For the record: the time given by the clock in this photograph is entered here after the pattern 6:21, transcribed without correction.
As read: 12:46
